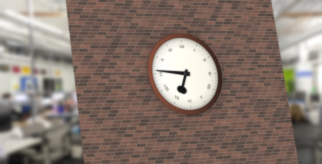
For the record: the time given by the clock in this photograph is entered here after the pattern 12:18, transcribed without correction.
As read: 6:46
